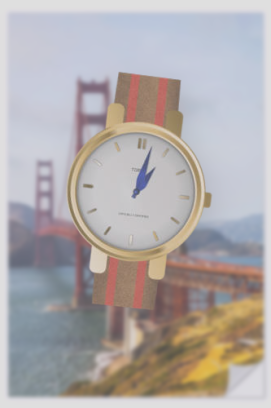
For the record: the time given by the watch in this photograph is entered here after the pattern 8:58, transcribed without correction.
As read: 1:02
